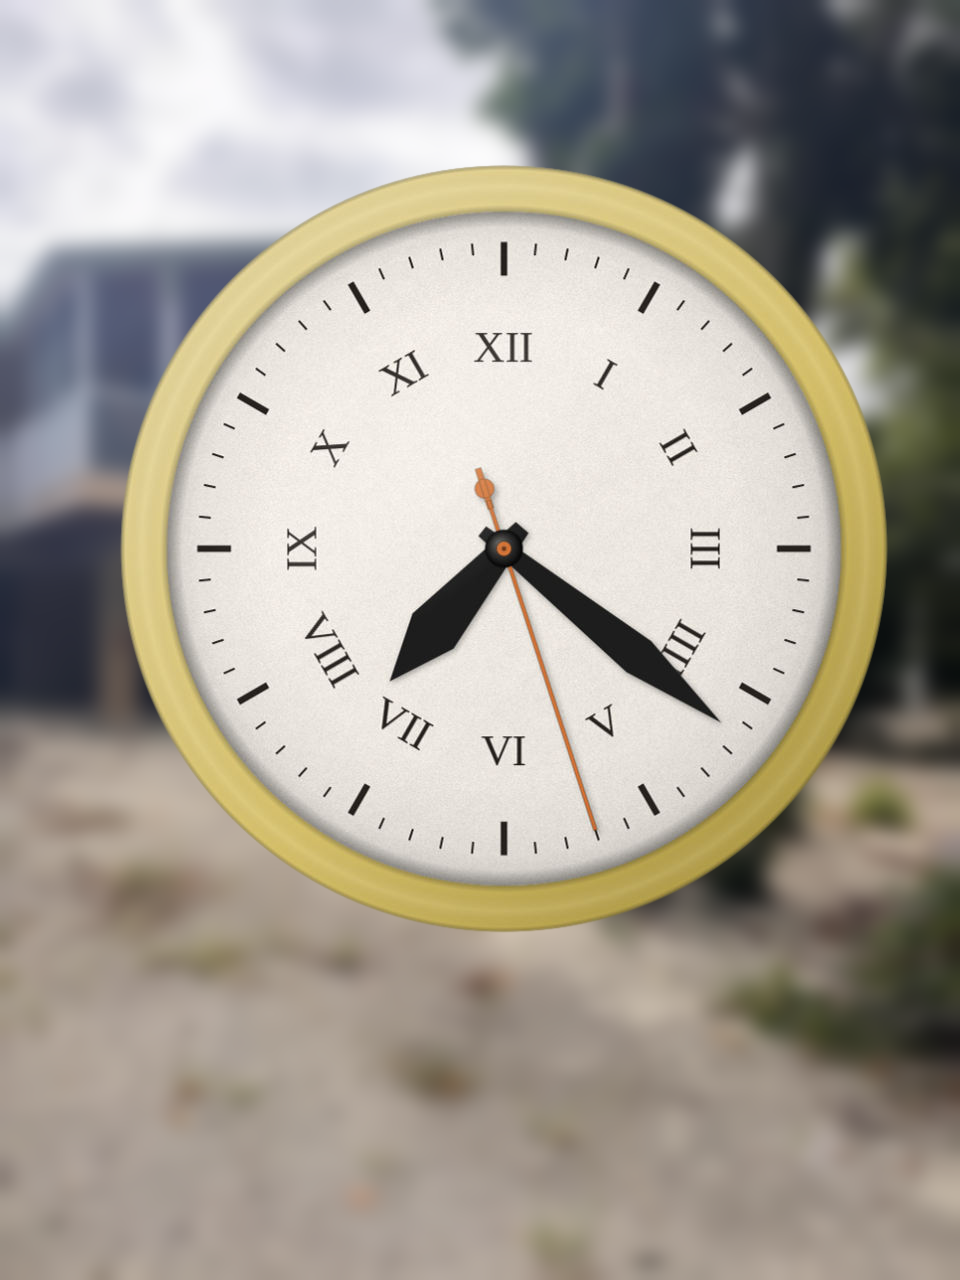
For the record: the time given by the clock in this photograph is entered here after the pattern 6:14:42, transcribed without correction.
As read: 7:21:27
